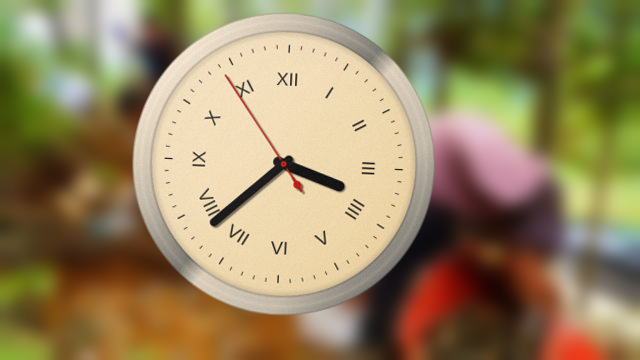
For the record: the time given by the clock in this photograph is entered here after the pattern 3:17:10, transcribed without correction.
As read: 3:37:54
